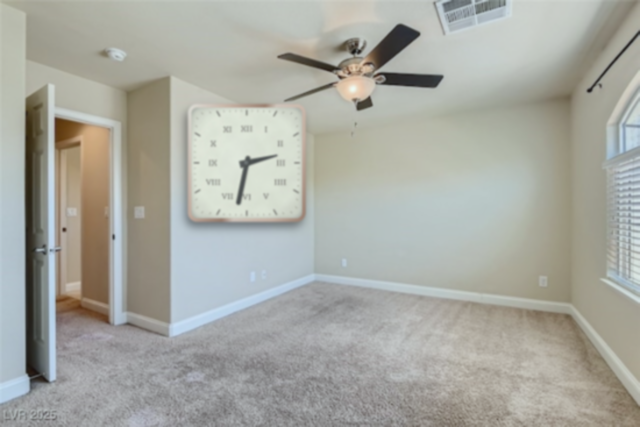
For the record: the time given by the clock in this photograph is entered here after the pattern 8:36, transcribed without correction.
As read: 2:32
